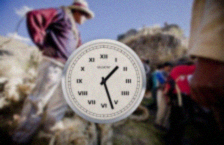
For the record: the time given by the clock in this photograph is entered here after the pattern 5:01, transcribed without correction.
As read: 1:27
